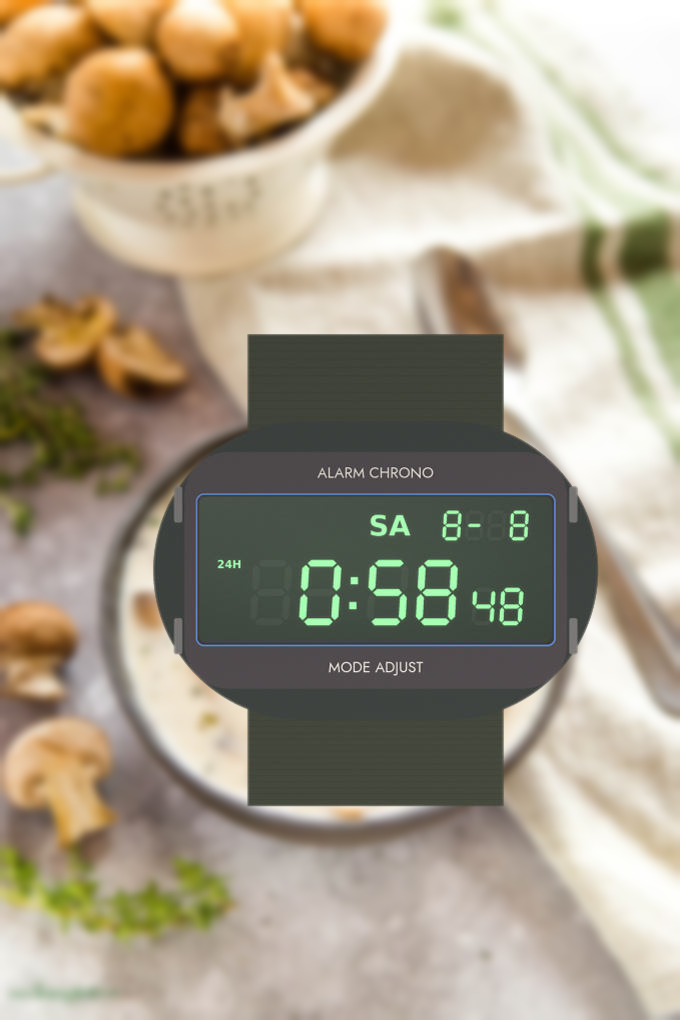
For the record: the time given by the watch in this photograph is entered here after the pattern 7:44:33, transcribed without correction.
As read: 0:58:48
